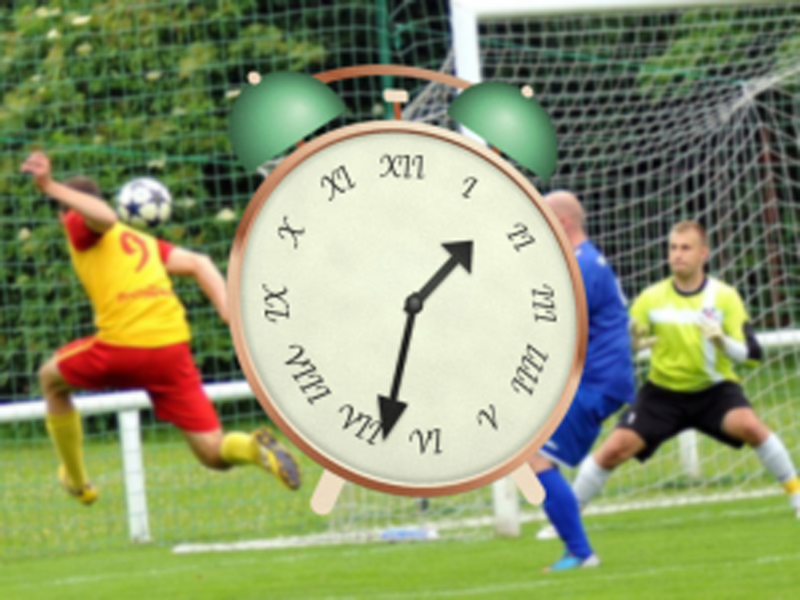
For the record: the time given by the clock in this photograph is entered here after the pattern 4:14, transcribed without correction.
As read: 1:33
